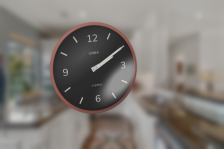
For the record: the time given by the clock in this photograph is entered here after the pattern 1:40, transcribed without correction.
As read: 2:10
